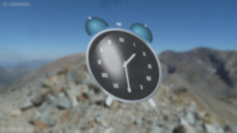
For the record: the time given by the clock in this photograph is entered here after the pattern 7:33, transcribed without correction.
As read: 1:30
